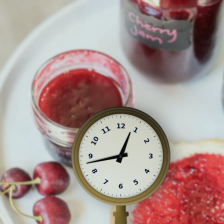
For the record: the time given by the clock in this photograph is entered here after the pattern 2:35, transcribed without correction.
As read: 12:43
